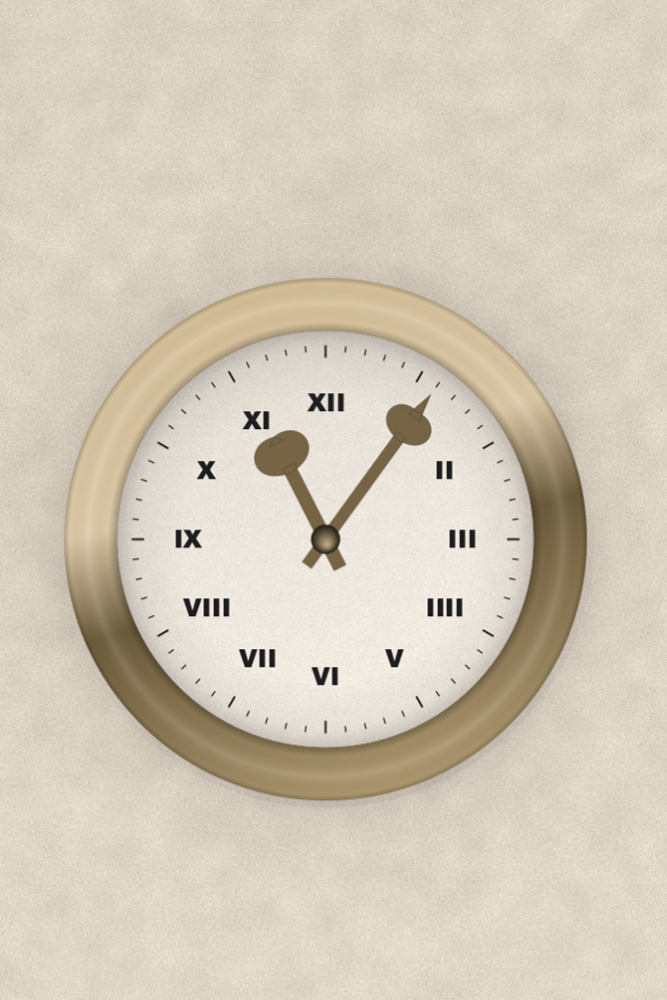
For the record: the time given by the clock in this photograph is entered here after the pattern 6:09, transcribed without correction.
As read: 11:06
